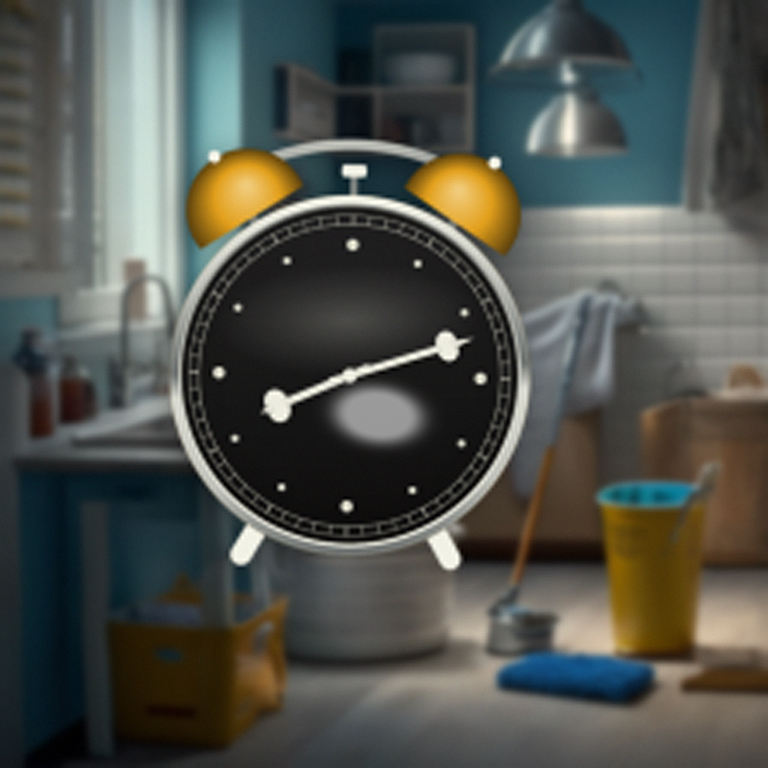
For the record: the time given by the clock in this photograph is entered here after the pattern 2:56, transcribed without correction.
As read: 8:12
